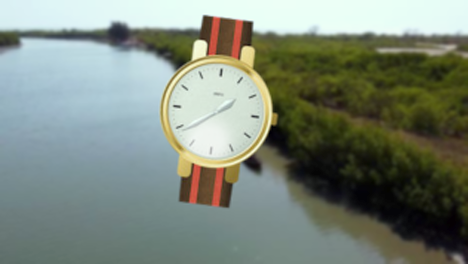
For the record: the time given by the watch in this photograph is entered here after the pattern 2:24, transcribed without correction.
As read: 1:39
